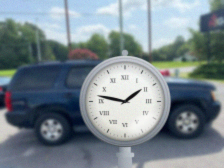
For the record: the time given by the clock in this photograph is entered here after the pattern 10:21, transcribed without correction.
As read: 1:47
